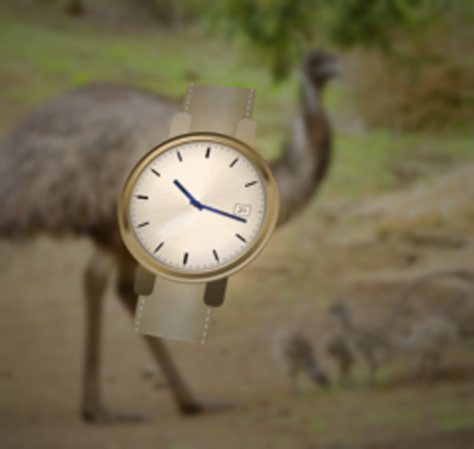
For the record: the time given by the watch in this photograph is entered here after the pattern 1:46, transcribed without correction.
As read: 10:17
